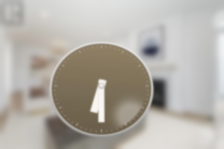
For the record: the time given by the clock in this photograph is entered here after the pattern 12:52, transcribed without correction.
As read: 6:30
